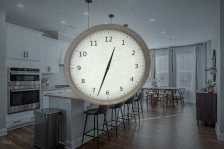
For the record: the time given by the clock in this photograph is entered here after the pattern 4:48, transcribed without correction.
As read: 12:33
